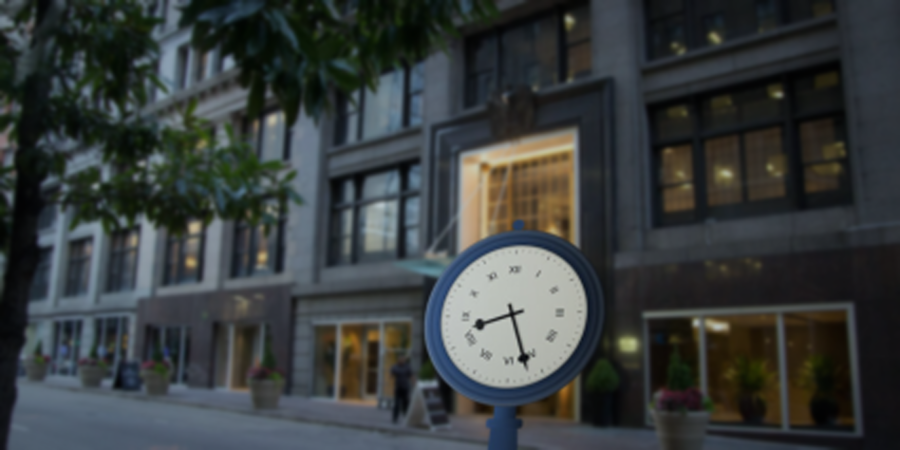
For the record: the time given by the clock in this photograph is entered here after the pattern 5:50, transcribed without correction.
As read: 8:27
